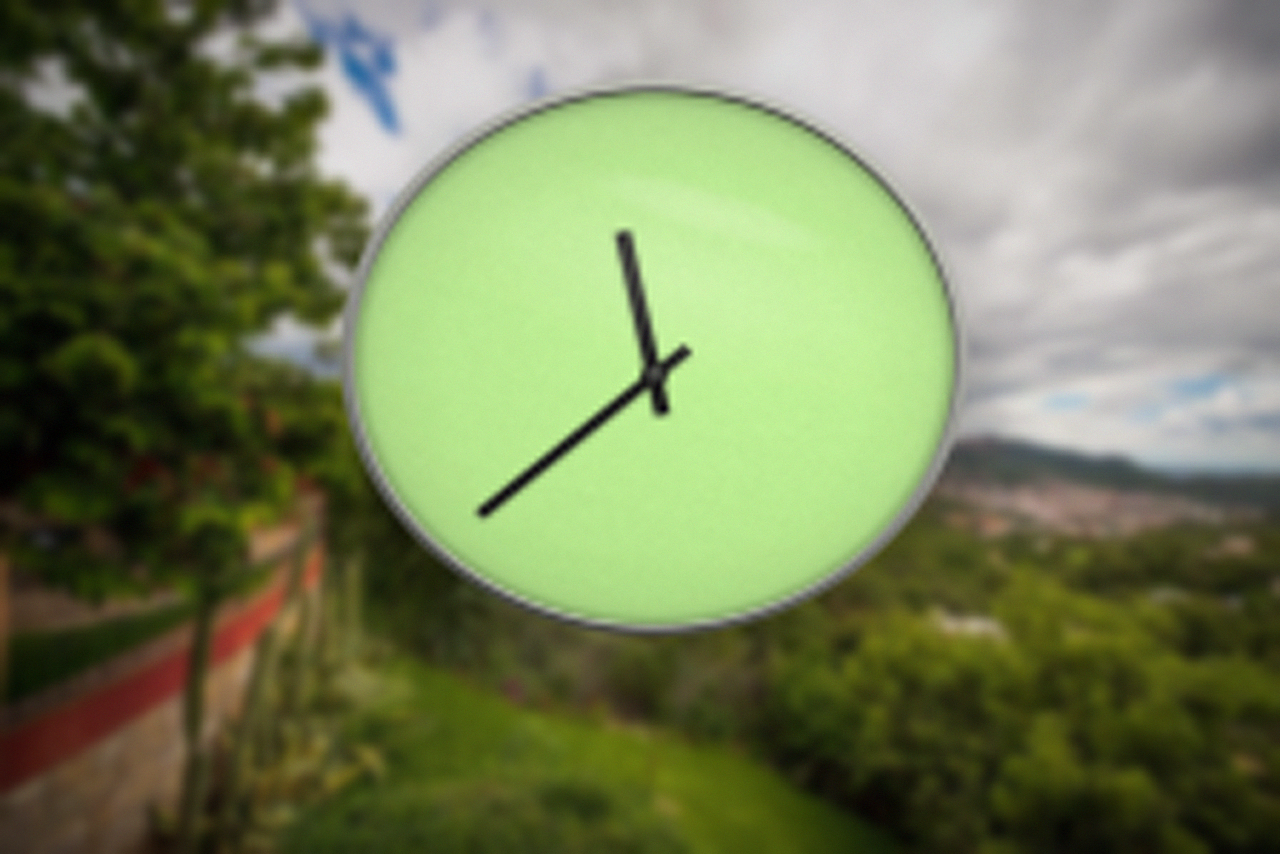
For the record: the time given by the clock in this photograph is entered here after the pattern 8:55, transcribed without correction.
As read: 11:38
